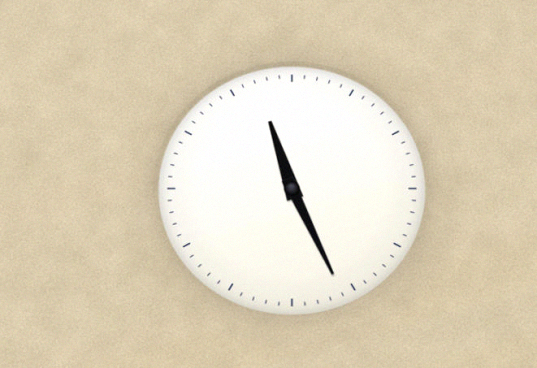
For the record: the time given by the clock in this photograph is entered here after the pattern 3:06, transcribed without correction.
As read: 11:26
